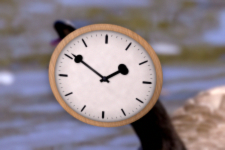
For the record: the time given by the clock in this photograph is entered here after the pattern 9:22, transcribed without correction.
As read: 1:51
